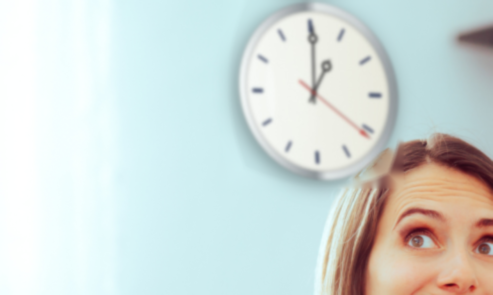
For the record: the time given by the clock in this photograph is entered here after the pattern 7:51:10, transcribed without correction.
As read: 1:00:21
